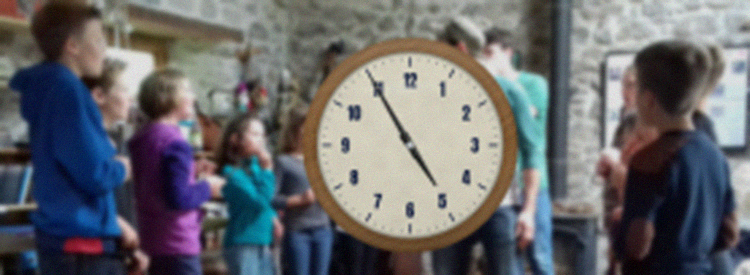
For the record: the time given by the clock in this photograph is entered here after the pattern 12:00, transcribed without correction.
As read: 4:55
